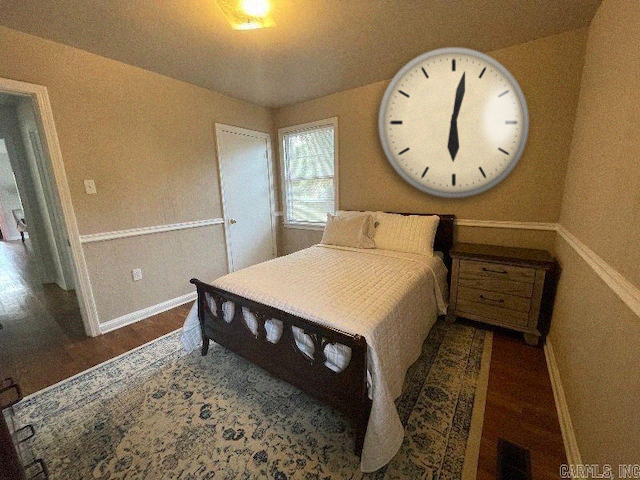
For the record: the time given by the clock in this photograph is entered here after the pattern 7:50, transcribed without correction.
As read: 6:02
